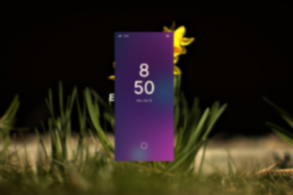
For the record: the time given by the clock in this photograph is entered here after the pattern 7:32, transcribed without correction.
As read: 8:50
